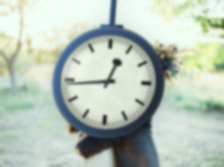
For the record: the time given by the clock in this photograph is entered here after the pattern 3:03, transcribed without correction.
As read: 12:44
